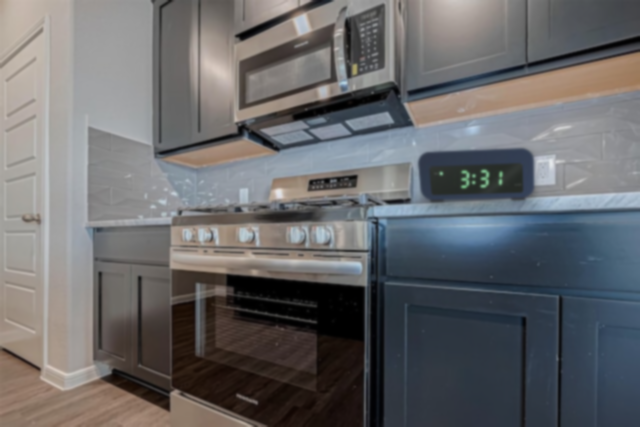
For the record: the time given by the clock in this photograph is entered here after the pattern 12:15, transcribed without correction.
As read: 3:31
